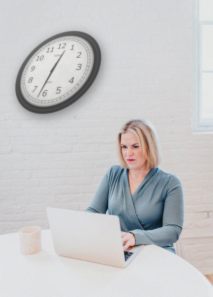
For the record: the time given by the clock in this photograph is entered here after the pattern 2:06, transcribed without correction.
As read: 12:32
